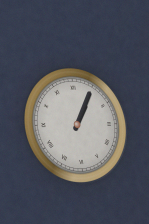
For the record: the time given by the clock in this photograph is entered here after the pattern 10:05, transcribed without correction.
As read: 1:05
